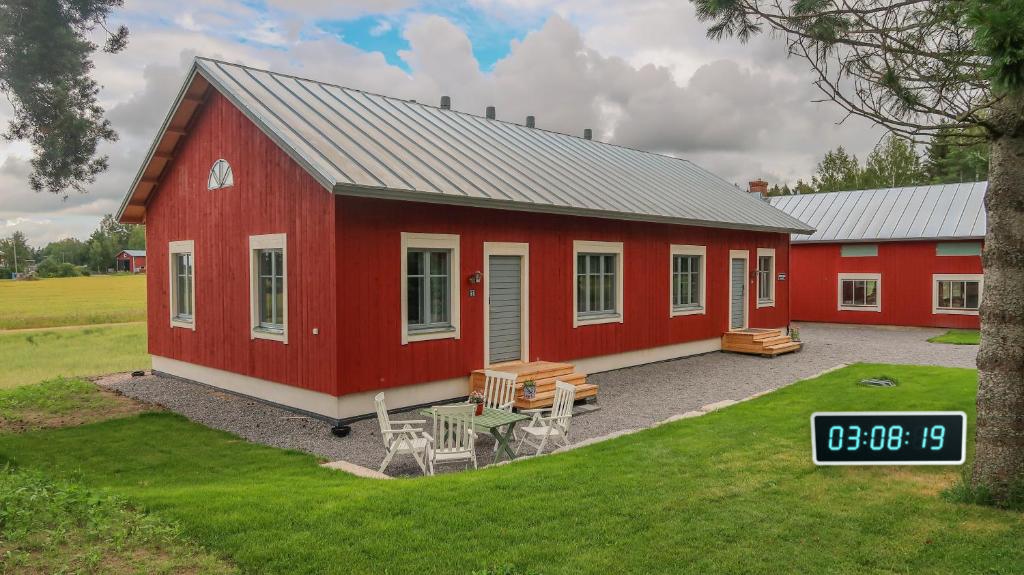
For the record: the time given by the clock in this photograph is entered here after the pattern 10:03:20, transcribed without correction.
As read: 3:08:19
